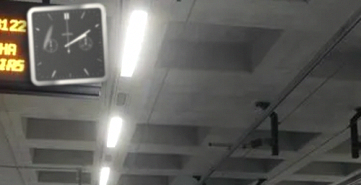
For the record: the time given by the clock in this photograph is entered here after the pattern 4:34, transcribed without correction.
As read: 2:10
